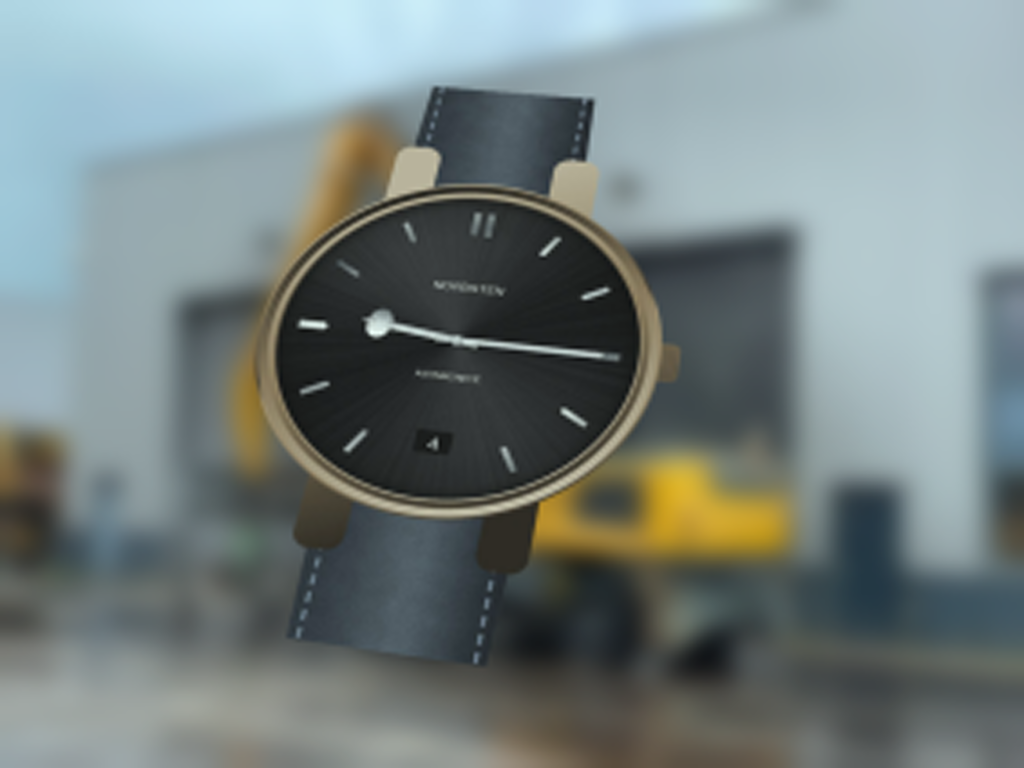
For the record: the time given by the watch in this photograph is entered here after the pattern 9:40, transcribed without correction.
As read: 9:15
